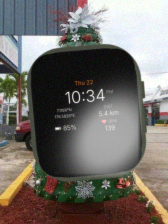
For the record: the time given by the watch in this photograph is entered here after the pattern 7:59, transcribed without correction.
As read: 10:34
